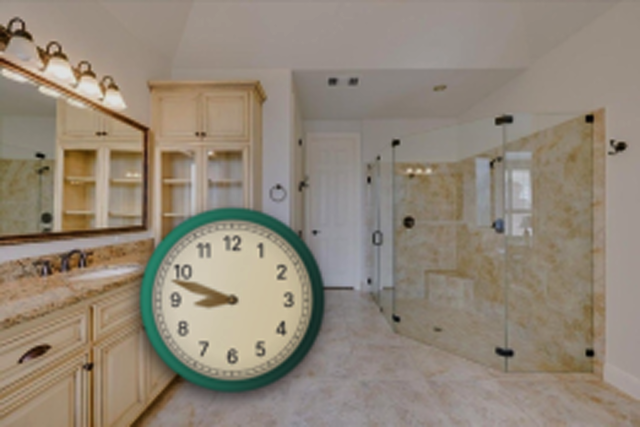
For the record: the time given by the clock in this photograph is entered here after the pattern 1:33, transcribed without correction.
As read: 8:48
